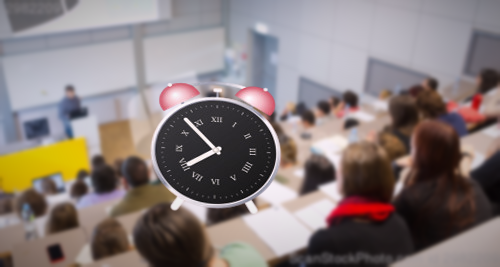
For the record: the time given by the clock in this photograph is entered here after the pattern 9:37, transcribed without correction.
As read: 7:53
